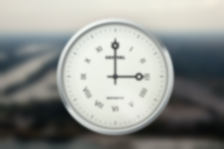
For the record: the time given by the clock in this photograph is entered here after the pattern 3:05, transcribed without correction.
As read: 3:00
